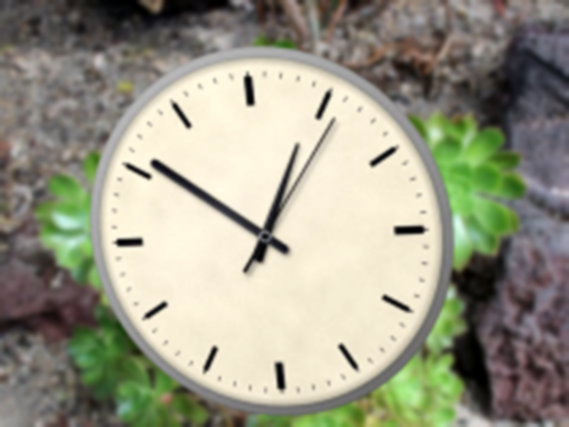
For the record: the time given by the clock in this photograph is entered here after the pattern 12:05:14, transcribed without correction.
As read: 12:51:06
